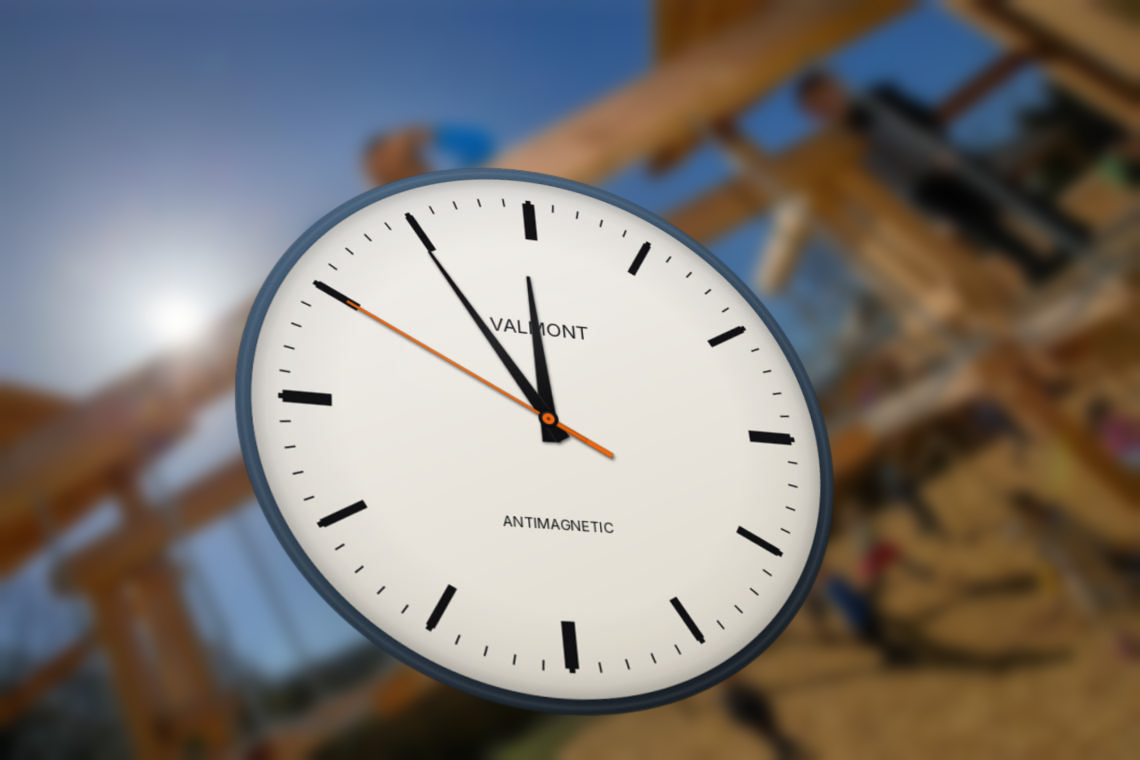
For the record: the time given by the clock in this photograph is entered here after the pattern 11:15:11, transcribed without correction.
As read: 11:54:50
